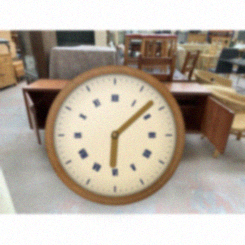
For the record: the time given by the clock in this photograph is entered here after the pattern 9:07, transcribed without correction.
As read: 6:08
